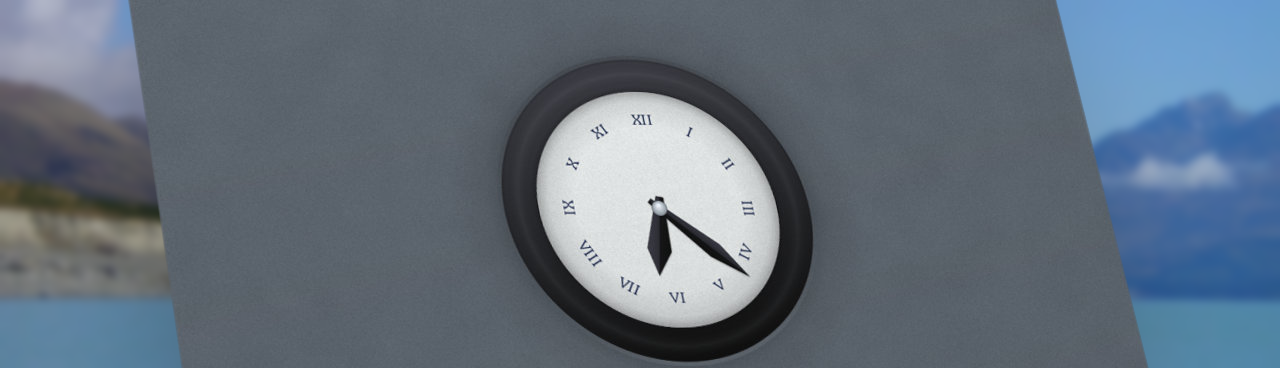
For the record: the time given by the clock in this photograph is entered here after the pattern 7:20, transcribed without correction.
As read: 6:22
